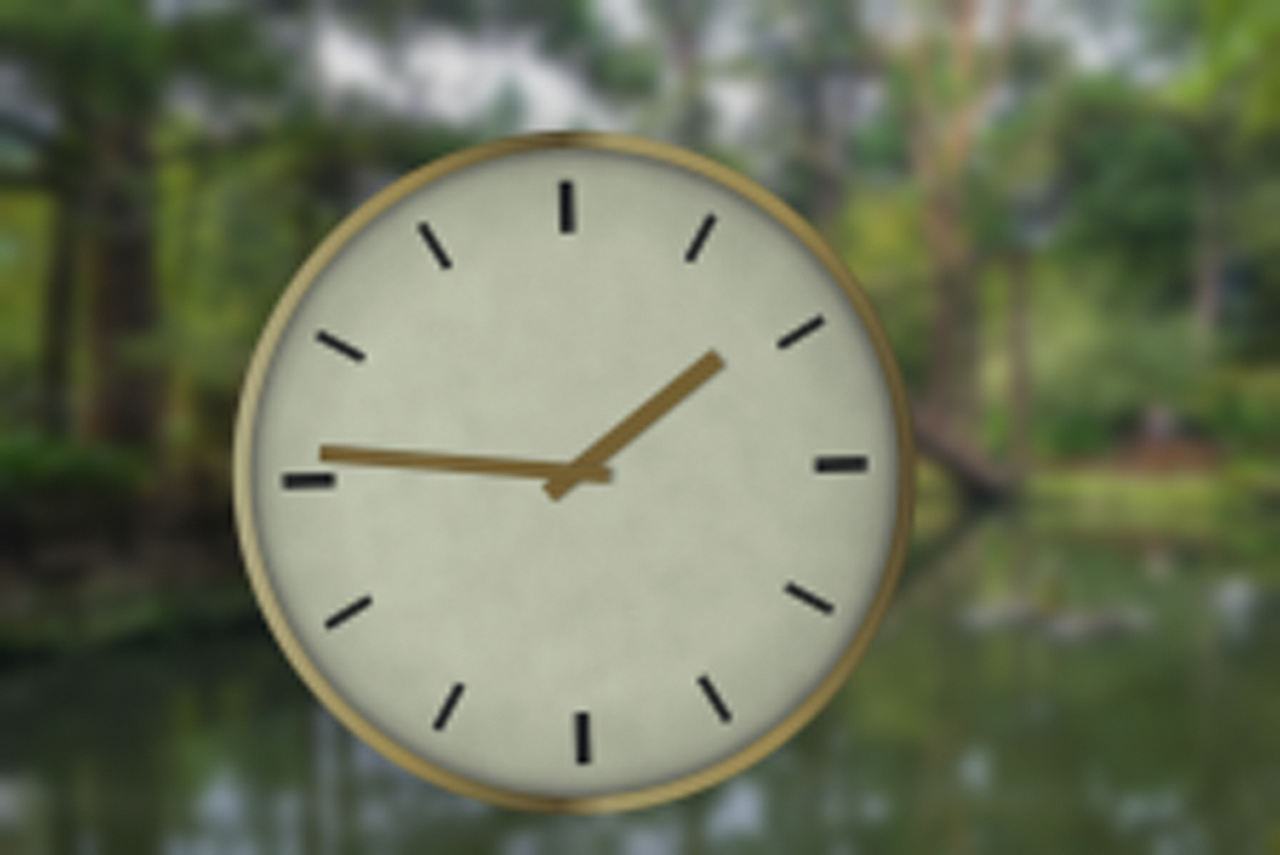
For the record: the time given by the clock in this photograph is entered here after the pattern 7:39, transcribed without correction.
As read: 1:46
